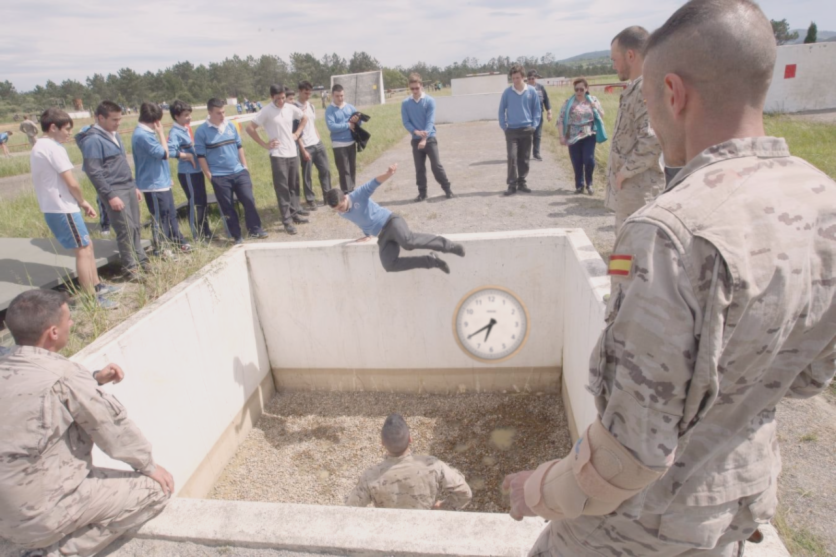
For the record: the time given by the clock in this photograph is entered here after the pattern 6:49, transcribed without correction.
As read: 6:40
